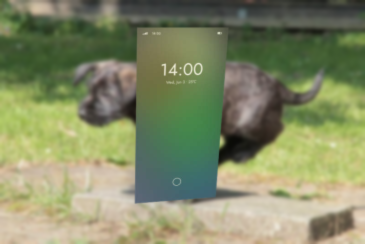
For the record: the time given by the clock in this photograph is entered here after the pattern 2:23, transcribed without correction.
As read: 14:00
